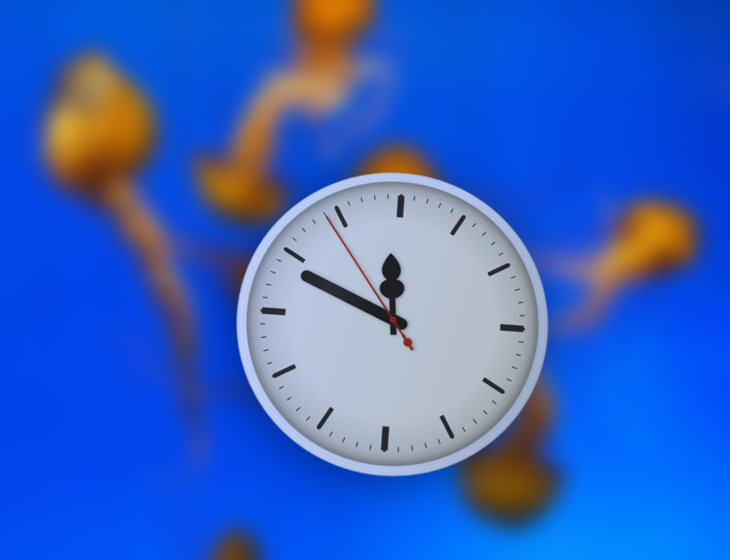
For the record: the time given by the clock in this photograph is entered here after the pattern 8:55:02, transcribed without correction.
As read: 11:48:54
